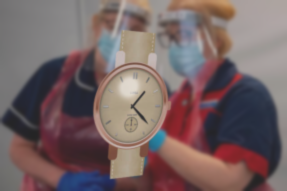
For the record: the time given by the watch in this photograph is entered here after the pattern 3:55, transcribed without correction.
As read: 1:22
